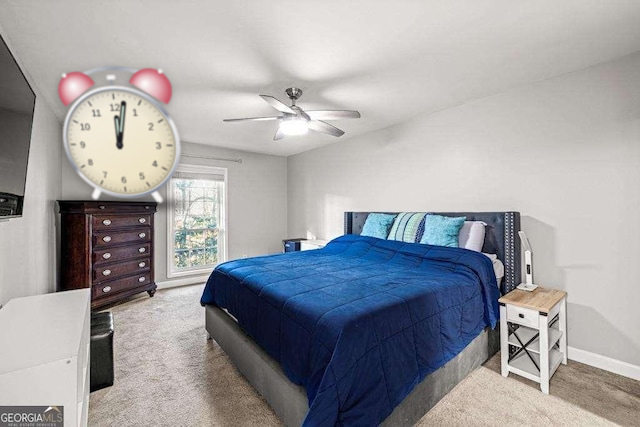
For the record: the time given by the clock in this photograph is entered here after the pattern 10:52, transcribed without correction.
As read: 12:02
